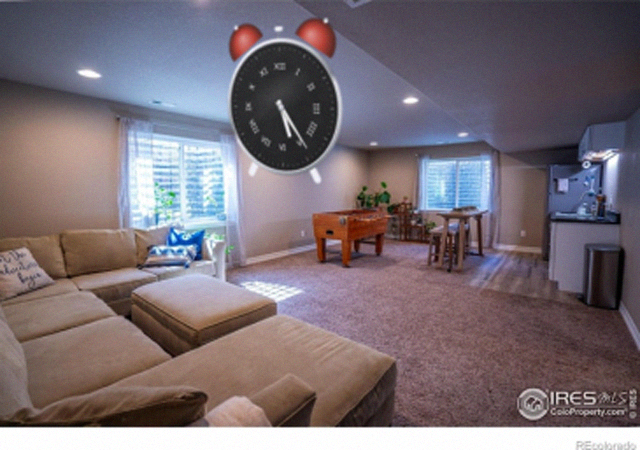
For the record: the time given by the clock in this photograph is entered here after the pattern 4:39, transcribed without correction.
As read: 5:24
